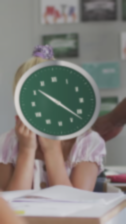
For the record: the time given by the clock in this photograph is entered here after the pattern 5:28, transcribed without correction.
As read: 10:22
